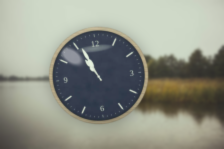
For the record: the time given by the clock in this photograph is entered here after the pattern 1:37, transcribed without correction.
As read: 10:56
